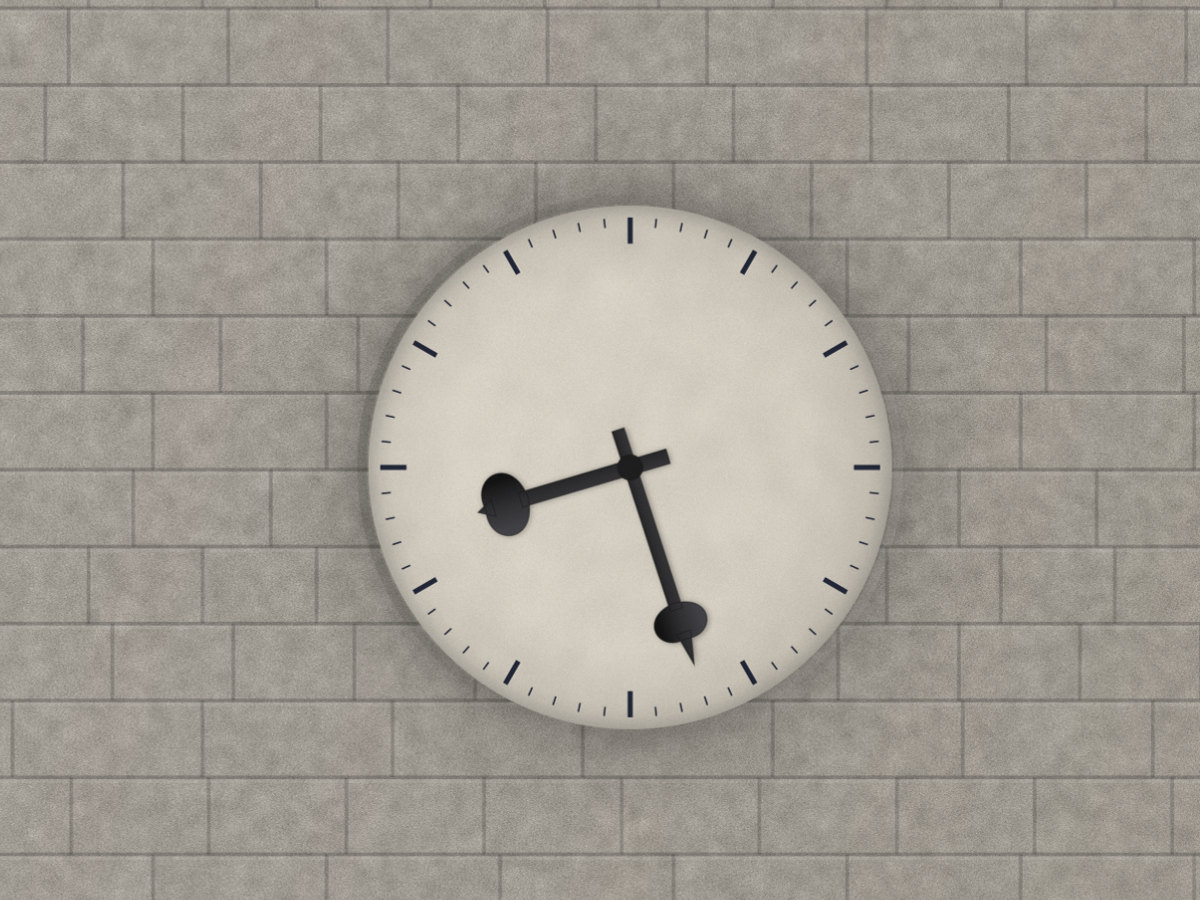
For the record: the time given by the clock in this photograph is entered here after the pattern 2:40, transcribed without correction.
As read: 8:27
